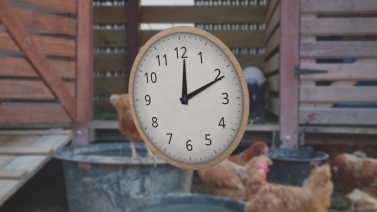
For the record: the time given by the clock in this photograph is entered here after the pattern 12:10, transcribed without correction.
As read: 12:11
